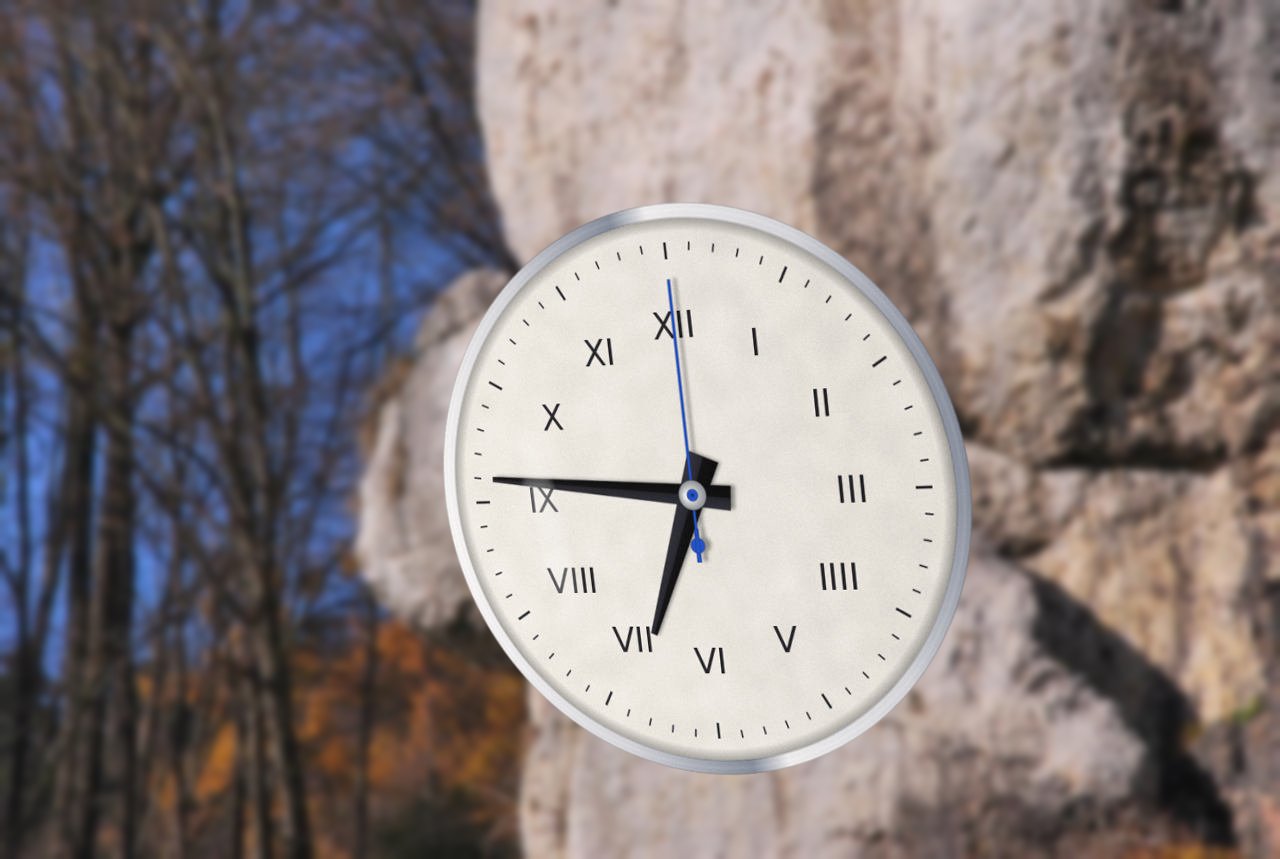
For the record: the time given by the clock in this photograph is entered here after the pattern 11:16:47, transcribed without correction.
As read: 6:46:00
